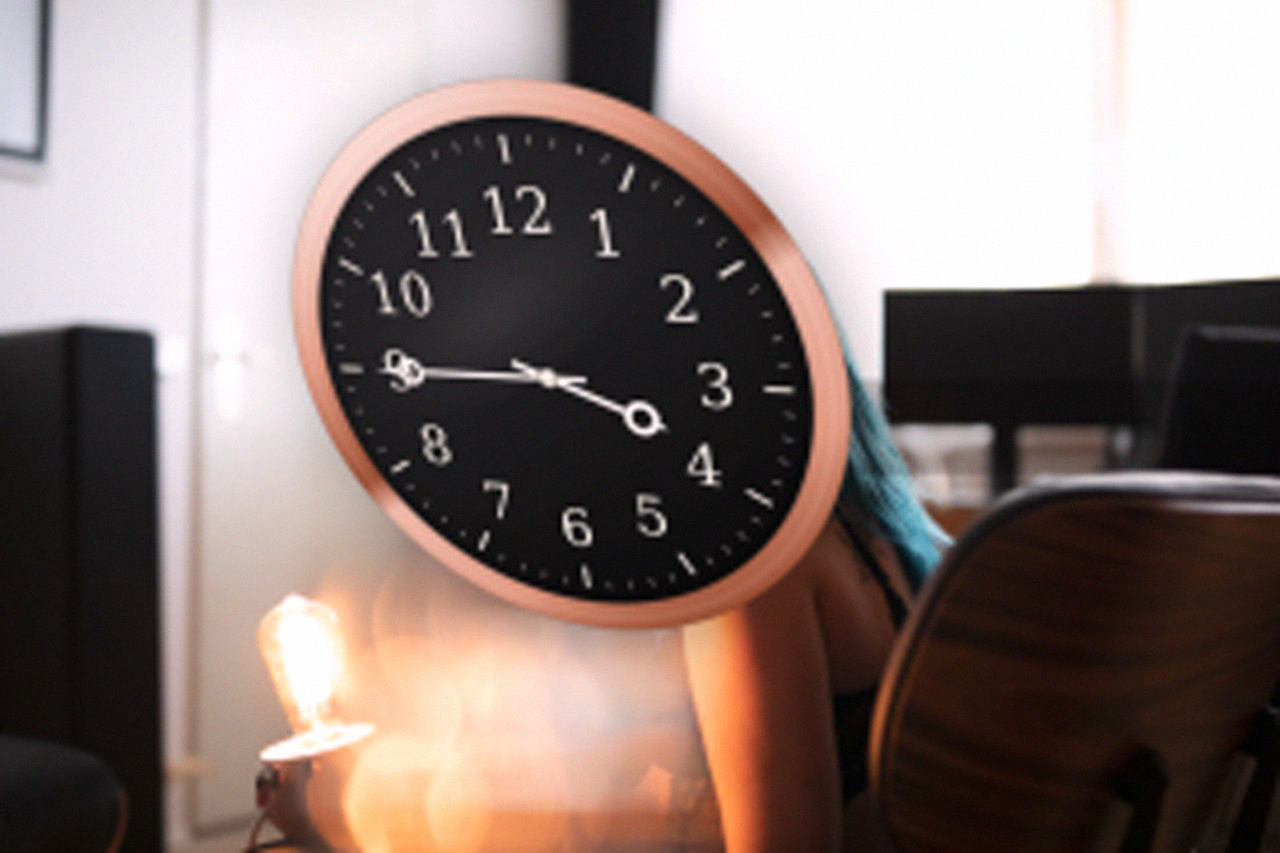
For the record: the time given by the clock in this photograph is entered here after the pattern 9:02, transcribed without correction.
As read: 3:45
